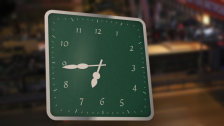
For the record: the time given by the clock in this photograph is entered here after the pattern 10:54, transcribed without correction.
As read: 6:44
